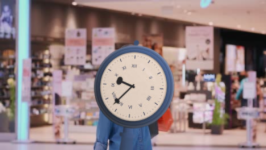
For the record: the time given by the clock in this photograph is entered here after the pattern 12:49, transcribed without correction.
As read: 9:37
